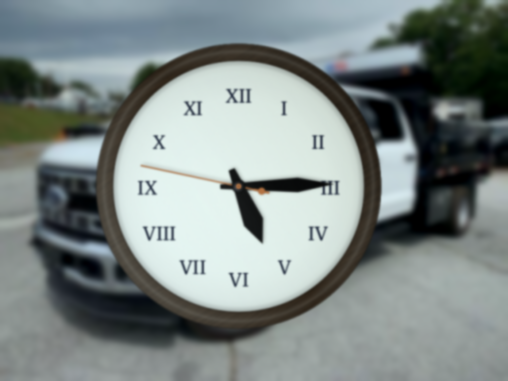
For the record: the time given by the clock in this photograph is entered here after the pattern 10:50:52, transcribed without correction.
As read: 5:14:47
